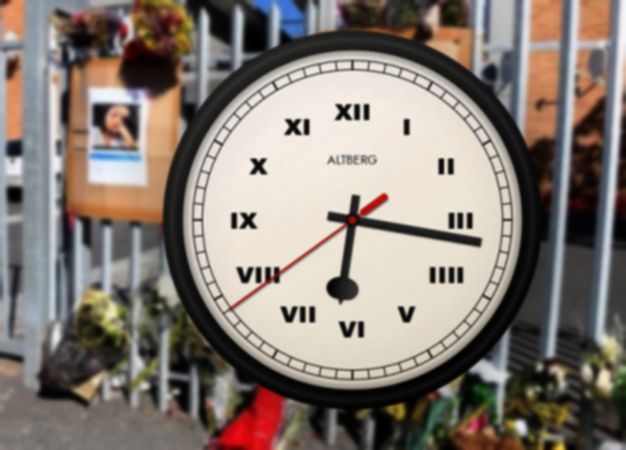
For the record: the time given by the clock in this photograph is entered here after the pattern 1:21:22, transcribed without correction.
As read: 6:16:39
